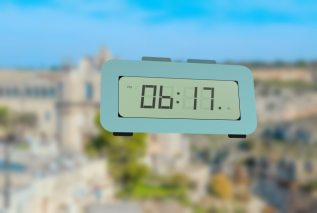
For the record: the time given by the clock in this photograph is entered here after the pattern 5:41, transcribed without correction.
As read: 6:17
